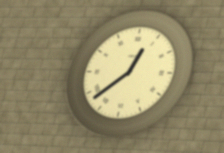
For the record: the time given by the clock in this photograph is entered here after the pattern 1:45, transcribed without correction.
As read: 12:38
